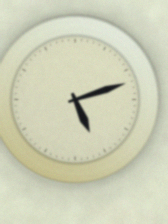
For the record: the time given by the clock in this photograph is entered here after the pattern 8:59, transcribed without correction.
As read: 5:12
